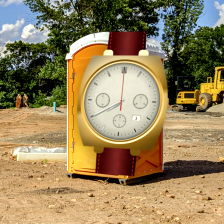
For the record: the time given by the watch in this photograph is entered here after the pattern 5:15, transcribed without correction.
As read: 7:40
